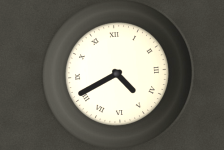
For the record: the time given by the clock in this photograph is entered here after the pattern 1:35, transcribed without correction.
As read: 4:41
